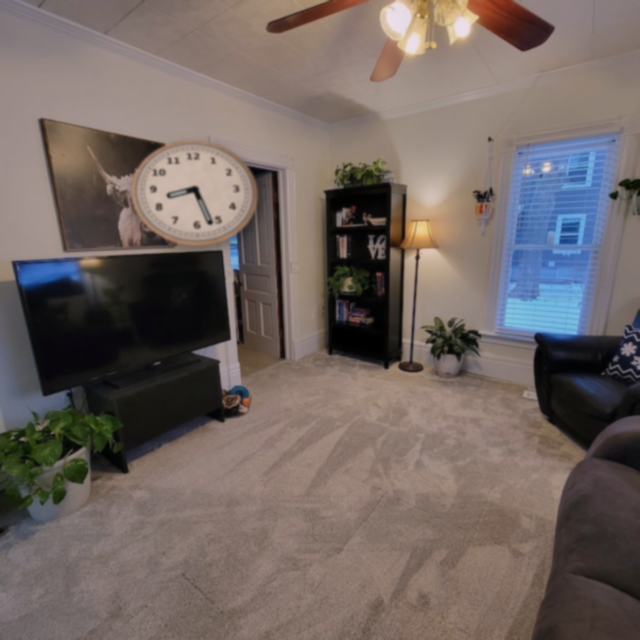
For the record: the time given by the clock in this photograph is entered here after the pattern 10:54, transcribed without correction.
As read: 8:27
